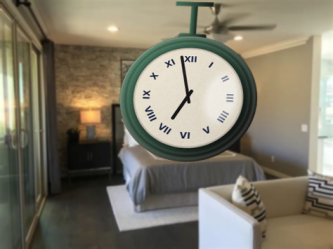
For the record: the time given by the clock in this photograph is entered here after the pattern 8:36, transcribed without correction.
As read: 6:58
